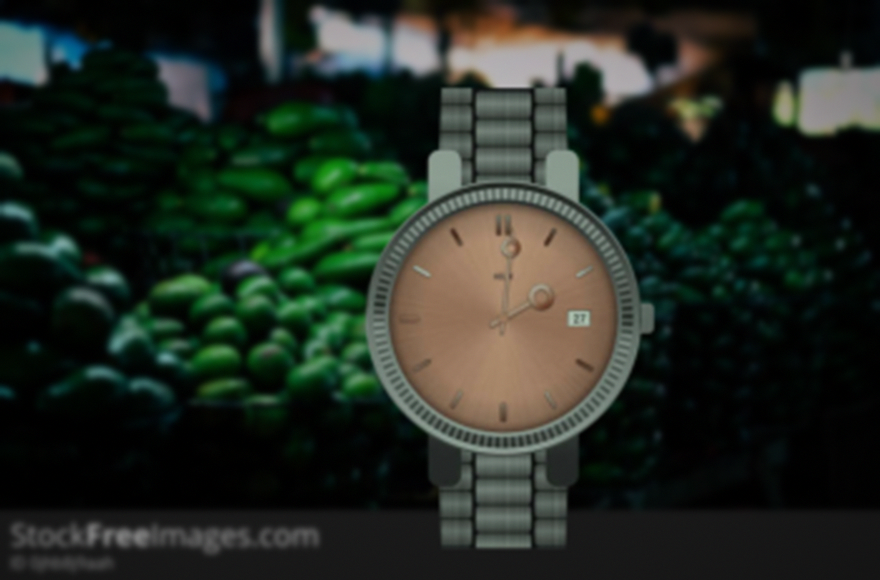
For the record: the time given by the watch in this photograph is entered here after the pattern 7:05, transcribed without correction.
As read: 2:01
